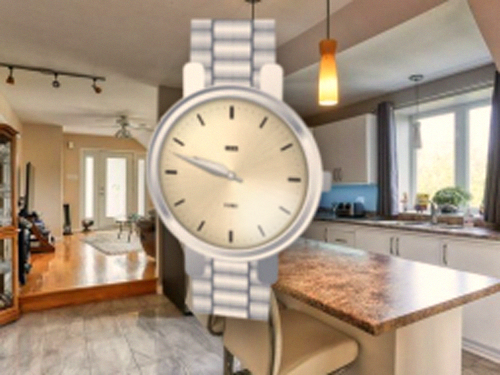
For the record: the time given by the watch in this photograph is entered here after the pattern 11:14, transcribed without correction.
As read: 9:48
